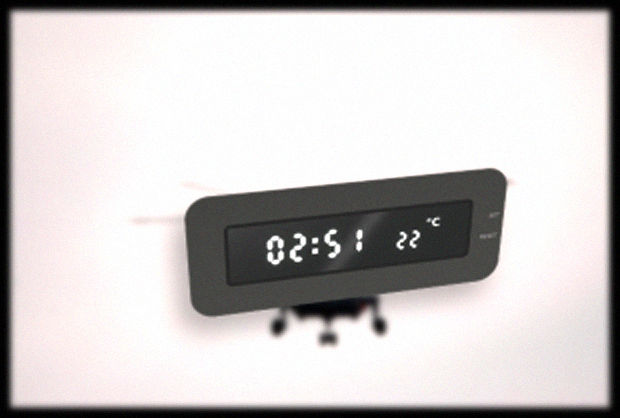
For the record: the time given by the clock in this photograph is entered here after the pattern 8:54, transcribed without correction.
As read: 2:51
